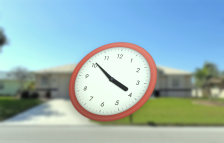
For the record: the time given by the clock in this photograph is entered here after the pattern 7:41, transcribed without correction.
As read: 3:51
